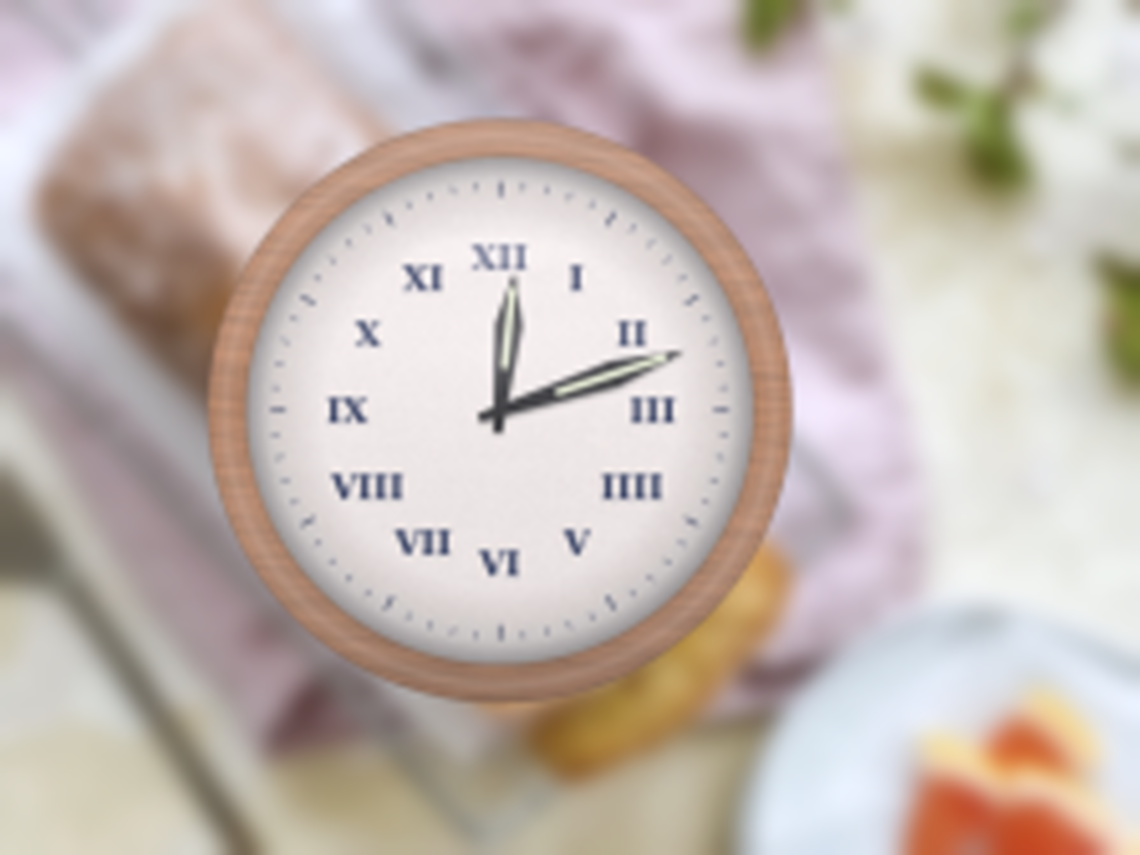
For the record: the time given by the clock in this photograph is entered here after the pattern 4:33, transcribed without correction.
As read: 12:12
